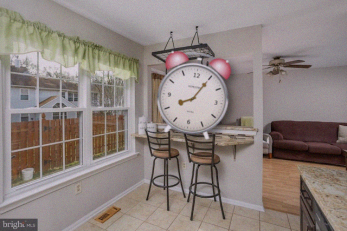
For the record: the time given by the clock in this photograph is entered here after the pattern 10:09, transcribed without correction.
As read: 8:05
